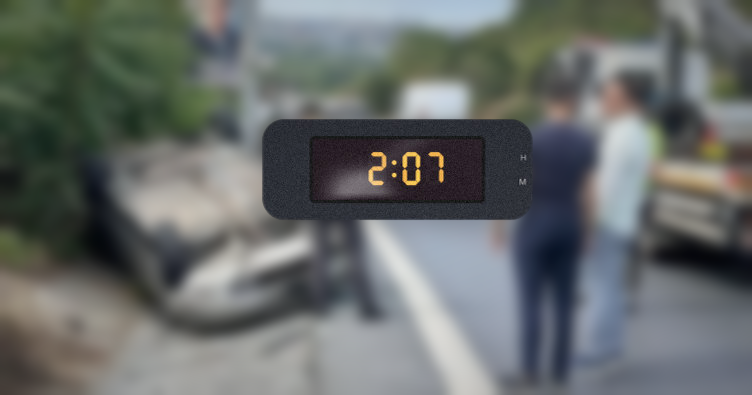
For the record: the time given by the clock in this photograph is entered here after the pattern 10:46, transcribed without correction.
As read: 2:07
